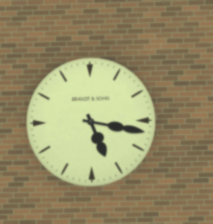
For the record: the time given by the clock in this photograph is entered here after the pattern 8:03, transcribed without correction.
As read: 5:17
